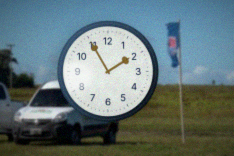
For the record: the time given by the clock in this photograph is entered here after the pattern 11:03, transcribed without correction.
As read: 1:55
